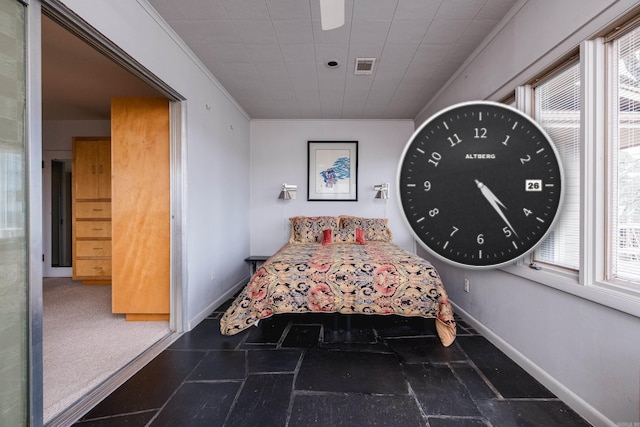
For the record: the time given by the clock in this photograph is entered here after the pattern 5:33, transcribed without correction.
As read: 4:24
